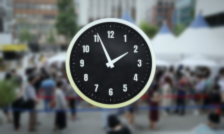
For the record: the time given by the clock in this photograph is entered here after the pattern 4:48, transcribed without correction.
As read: 1:56
